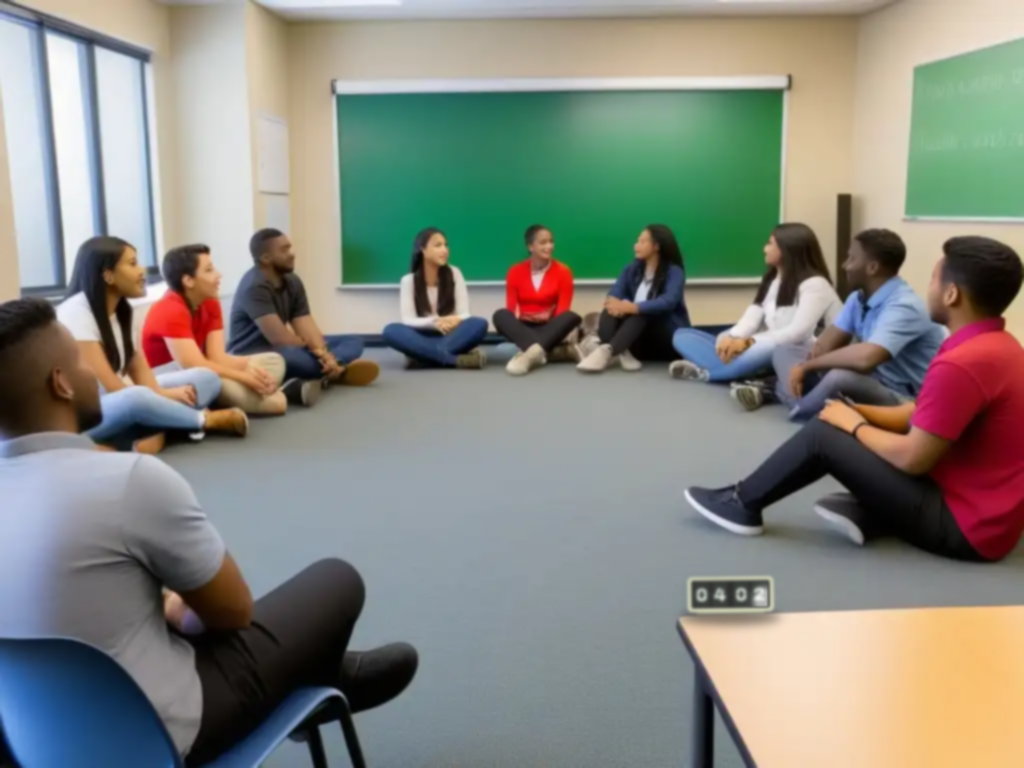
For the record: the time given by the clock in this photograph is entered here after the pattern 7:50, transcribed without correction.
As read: 4:02
